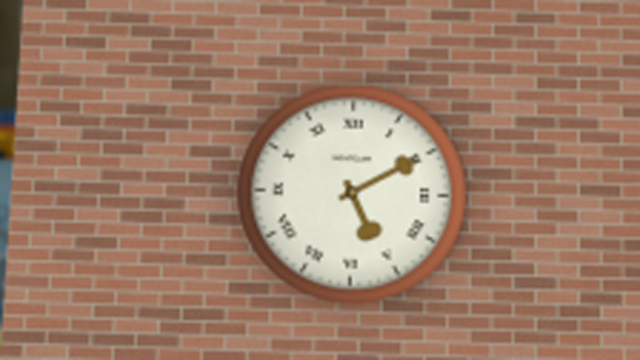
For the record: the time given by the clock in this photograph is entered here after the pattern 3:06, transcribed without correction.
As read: 5:10
